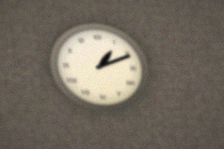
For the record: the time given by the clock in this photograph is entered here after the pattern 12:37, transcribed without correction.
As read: 1:11
